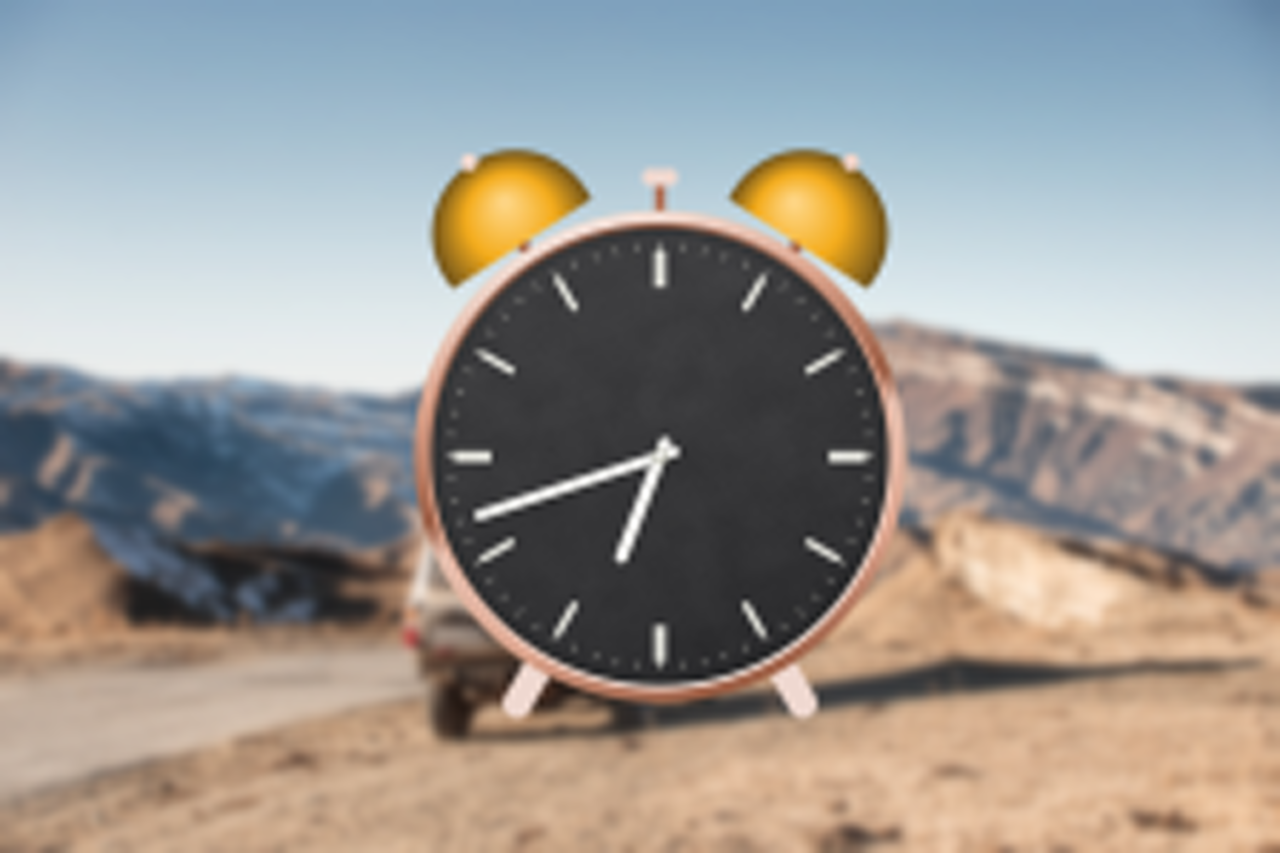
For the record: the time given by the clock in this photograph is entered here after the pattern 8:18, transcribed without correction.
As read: 6:42
